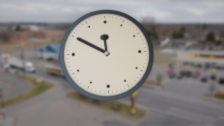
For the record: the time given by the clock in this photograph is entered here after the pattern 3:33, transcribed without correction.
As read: 11:50
